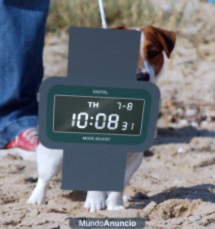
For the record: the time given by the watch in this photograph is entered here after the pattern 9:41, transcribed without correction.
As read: 10:08
